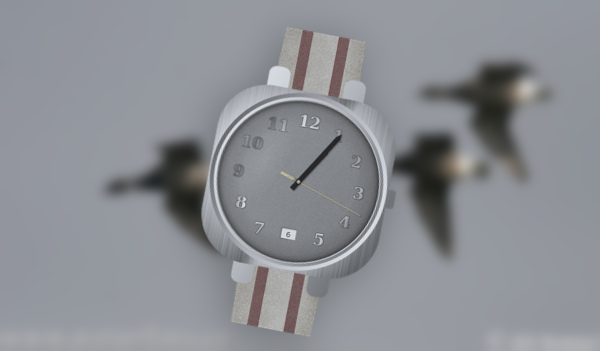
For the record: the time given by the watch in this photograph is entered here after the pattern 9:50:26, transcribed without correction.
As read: 1:05:18
